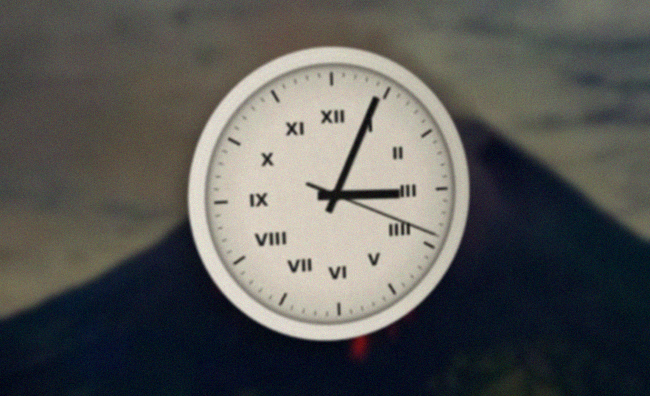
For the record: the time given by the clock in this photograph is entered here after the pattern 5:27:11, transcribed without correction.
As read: 3:04:19
